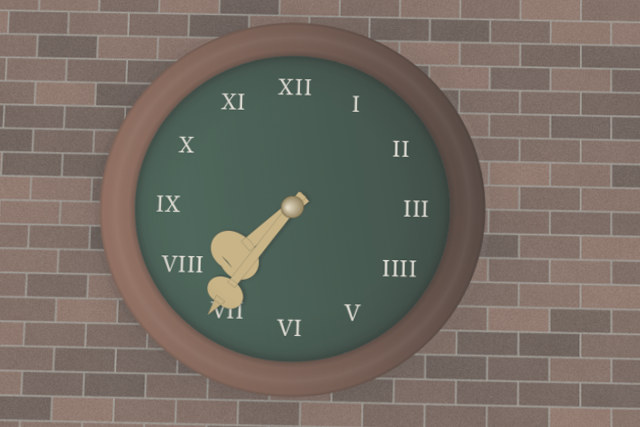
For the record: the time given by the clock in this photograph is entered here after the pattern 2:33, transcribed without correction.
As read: 7:36
